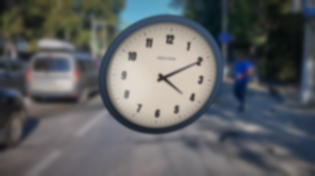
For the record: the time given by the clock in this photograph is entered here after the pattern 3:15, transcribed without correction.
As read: 4:10
